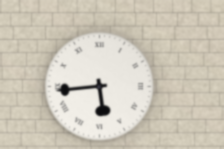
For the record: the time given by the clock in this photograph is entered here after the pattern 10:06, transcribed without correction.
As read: 5:44
